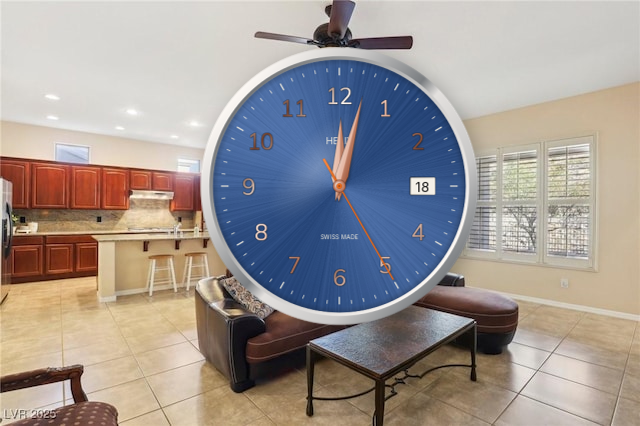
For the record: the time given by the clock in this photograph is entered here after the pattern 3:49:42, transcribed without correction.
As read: 12:02:25
